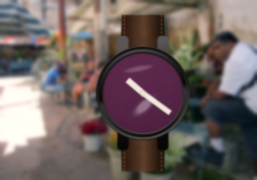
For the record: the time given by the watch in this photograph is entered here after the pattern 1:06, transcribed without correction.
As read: 10:21
